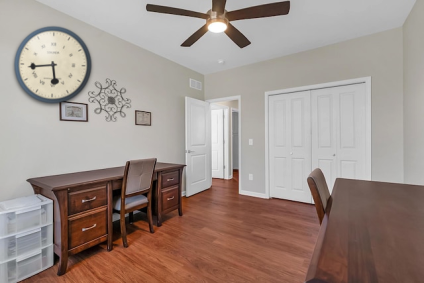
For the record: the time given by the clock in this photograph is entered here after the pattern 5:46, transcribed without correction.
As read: 5:44
